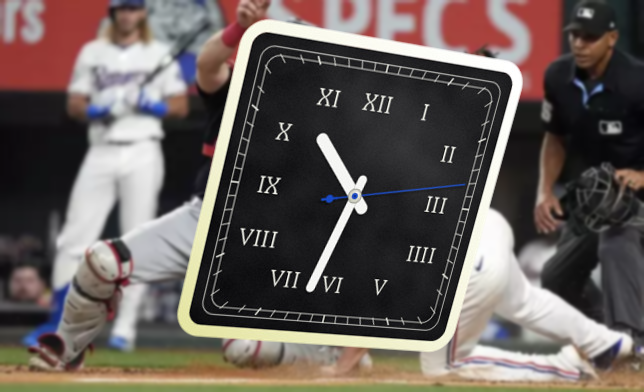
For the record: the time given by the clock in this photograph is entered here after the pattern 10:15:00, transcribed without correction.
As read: 10:32:13
